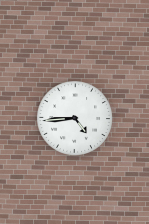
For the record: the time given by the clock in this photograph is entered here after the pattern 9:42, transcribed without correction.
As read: 4:44
